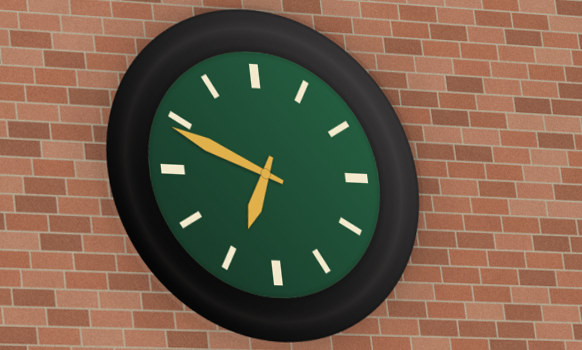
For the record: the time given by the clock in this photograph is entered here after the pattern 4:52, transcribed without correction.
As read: 6:49
